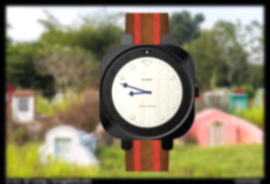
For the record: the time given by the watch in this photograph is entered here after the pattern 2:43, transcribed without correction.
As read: 8:48
